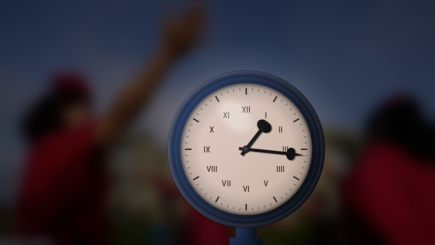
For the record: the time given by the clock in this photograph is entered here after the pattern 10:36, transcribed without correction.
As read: 1:16
